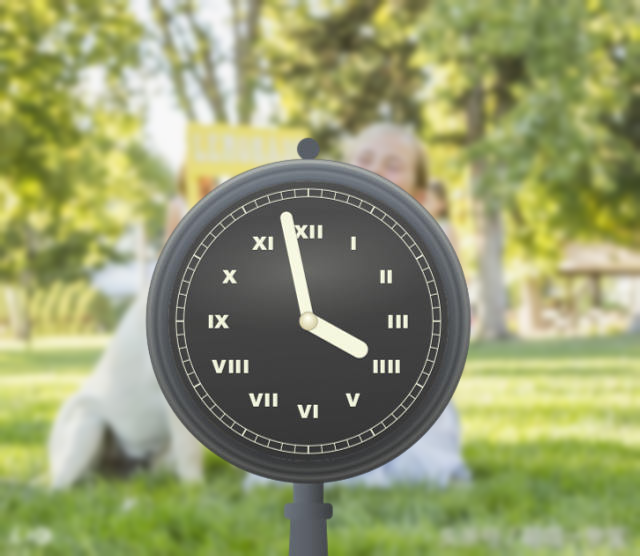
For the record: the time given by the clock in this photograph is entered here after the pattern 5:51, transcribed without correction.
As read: 3:58
